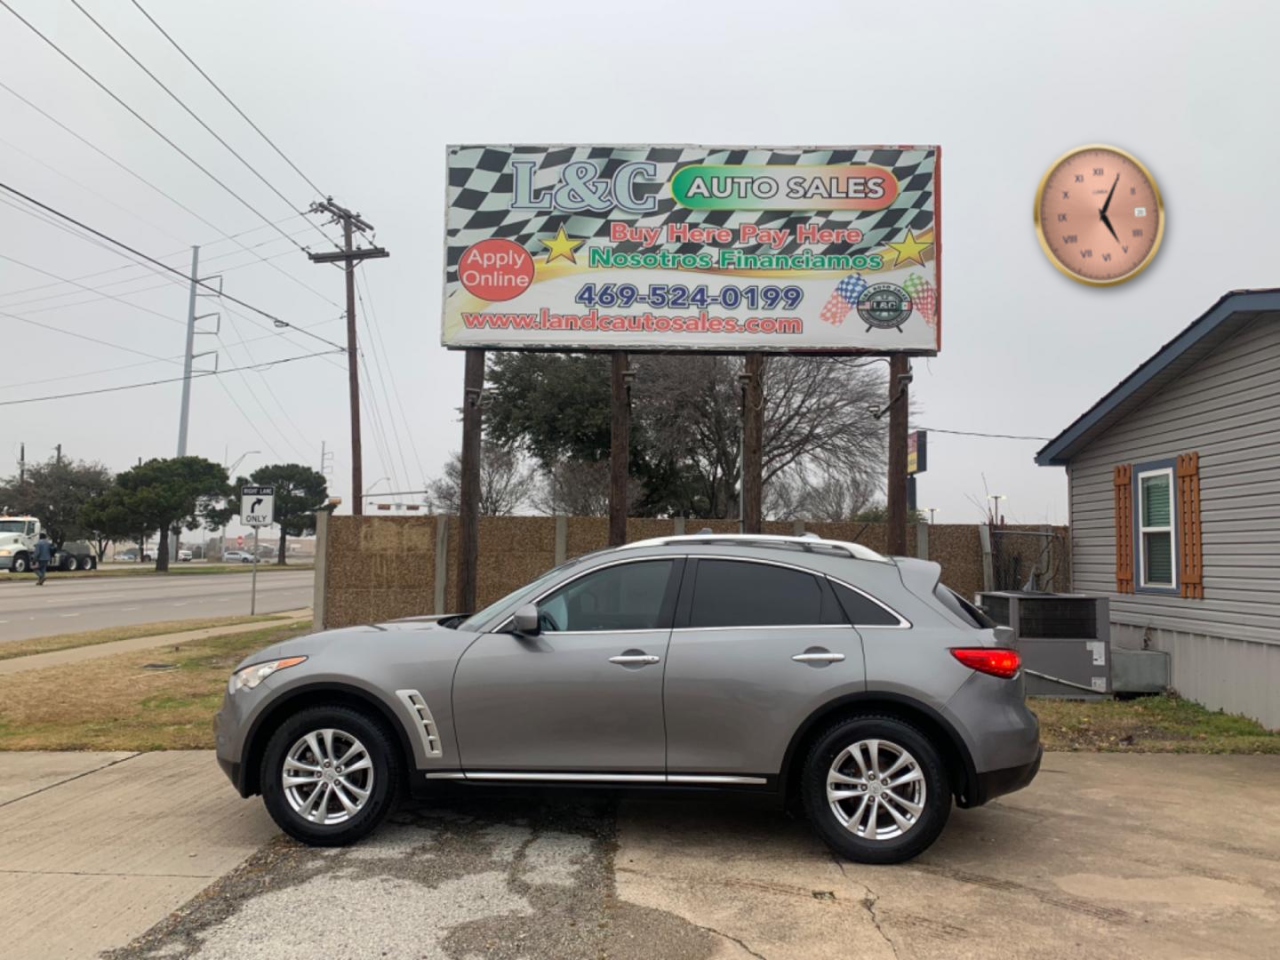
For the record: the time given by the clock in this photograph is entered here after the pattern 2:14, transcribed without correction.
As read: 5:05
